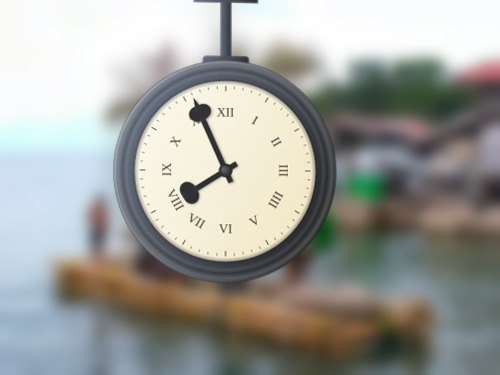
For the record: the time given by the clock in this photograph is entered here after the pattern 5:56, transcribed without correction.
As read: 7:56
